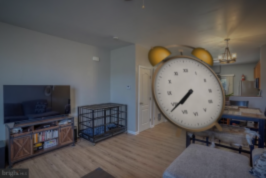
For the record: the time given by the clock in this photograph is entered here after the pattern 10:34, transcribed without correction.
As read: 7:39
